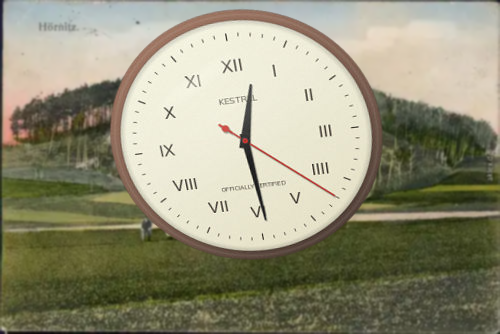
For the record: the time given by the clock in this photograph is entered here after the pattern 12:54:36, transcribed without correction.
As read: 12:29:22
